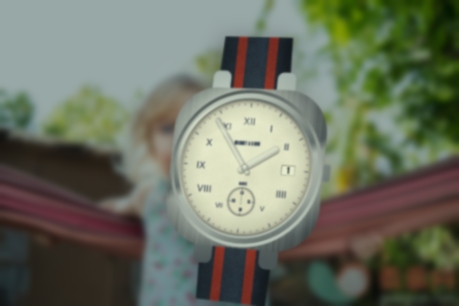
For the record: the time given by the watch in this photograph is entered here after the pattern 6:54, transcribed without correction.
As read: 1:54
